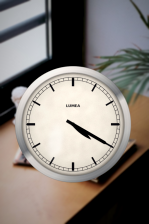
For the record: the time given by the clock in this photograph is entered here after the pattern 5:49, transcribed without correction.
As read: 4:20
